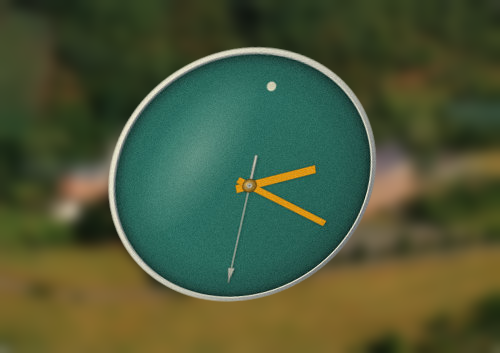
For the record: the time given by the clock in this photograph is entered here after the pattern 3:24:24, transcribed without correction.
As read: 2:18:30
